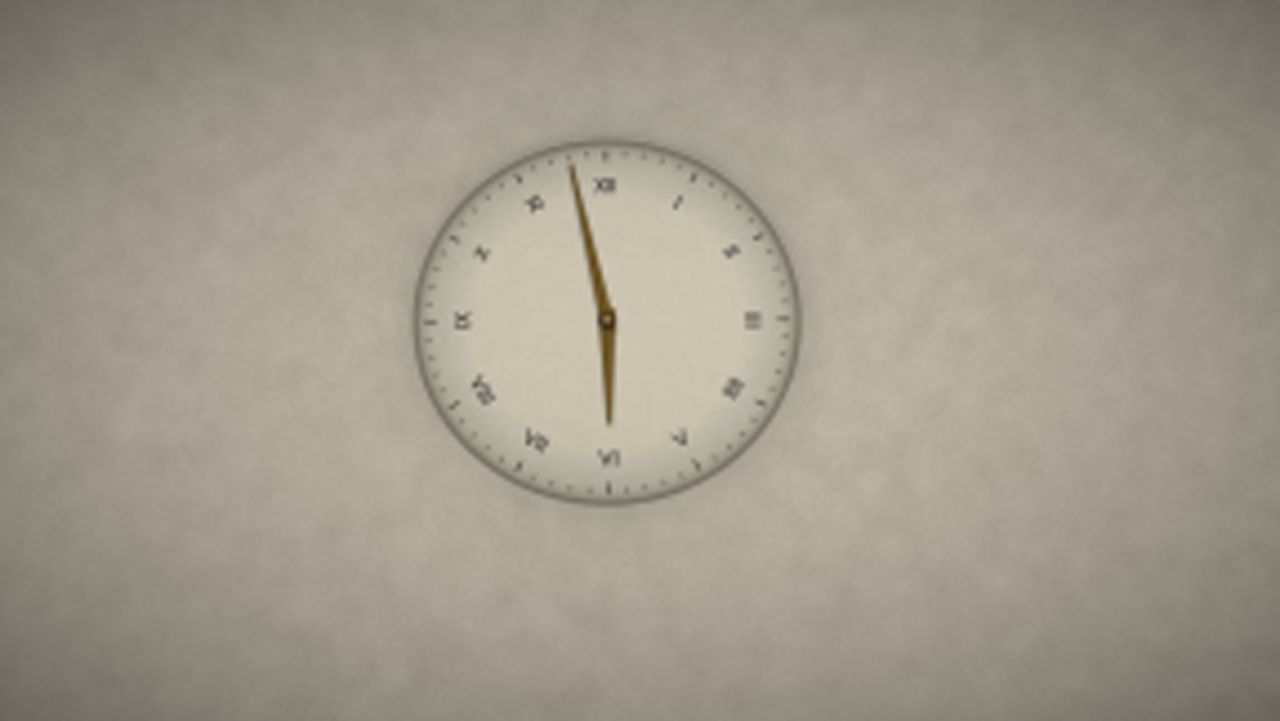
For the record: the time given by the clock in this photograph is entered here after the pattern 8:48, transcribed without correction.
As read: 5:58
